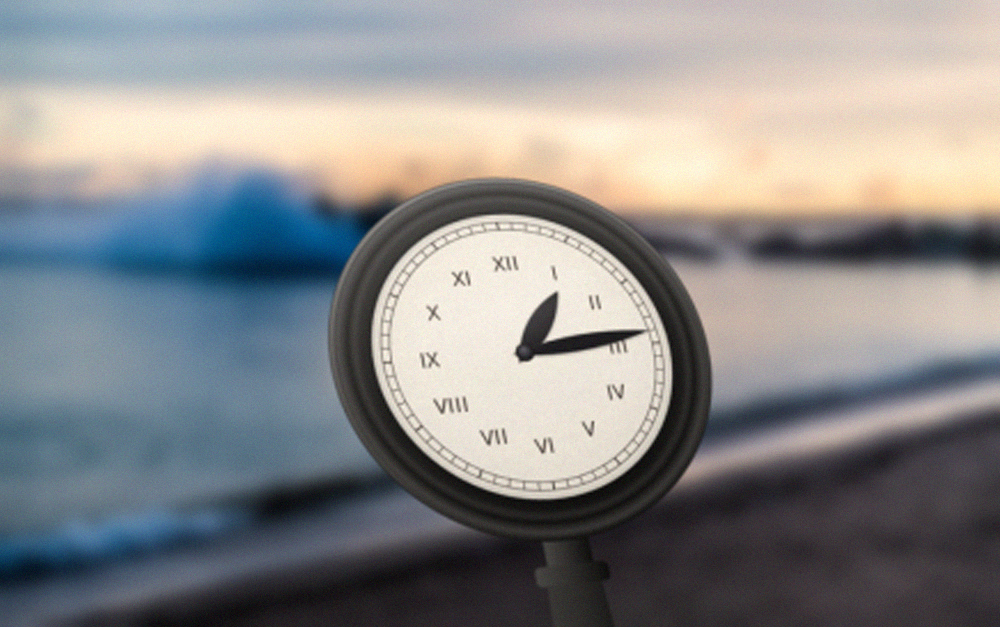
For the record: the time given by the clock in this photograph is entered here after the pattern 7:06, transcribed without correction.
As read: 1:14
